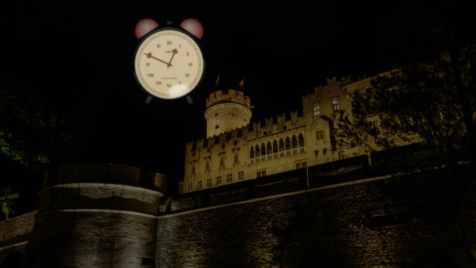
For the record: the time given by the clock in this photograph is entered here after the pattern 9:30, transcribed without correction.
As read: 12:49
